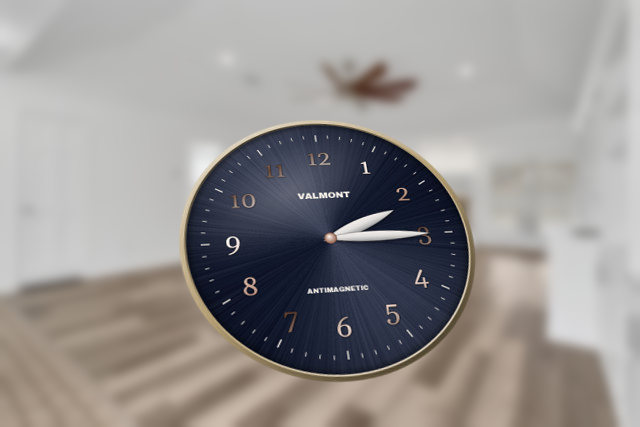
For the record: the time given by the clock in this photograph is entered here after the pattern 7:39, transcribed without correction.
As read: 2:15
